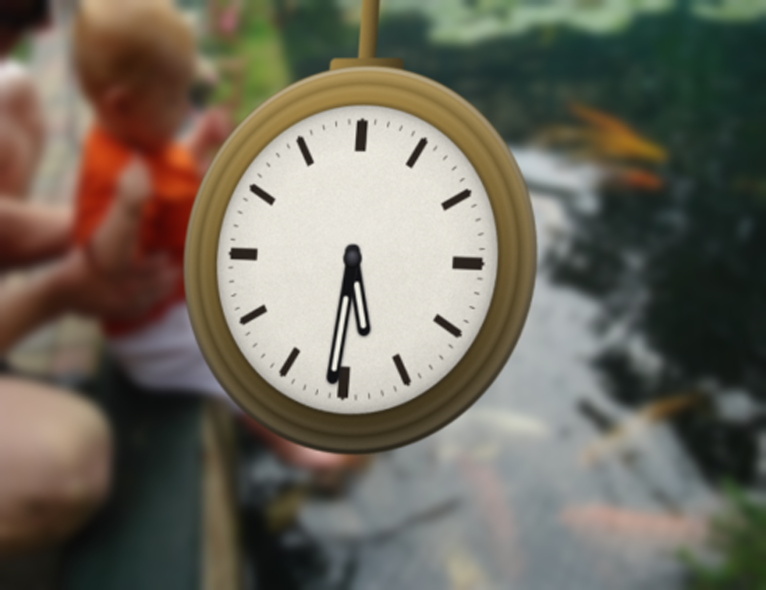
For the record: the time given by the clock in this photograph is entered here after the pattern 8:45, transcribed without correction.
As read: 5:31
